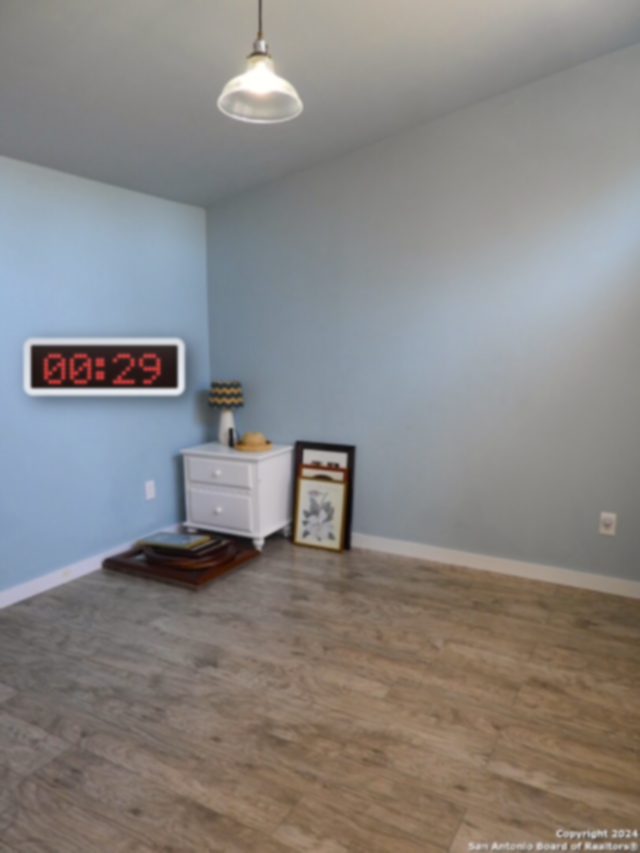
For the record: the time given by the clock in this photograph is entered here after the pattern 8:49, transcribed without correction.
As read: 0:29
